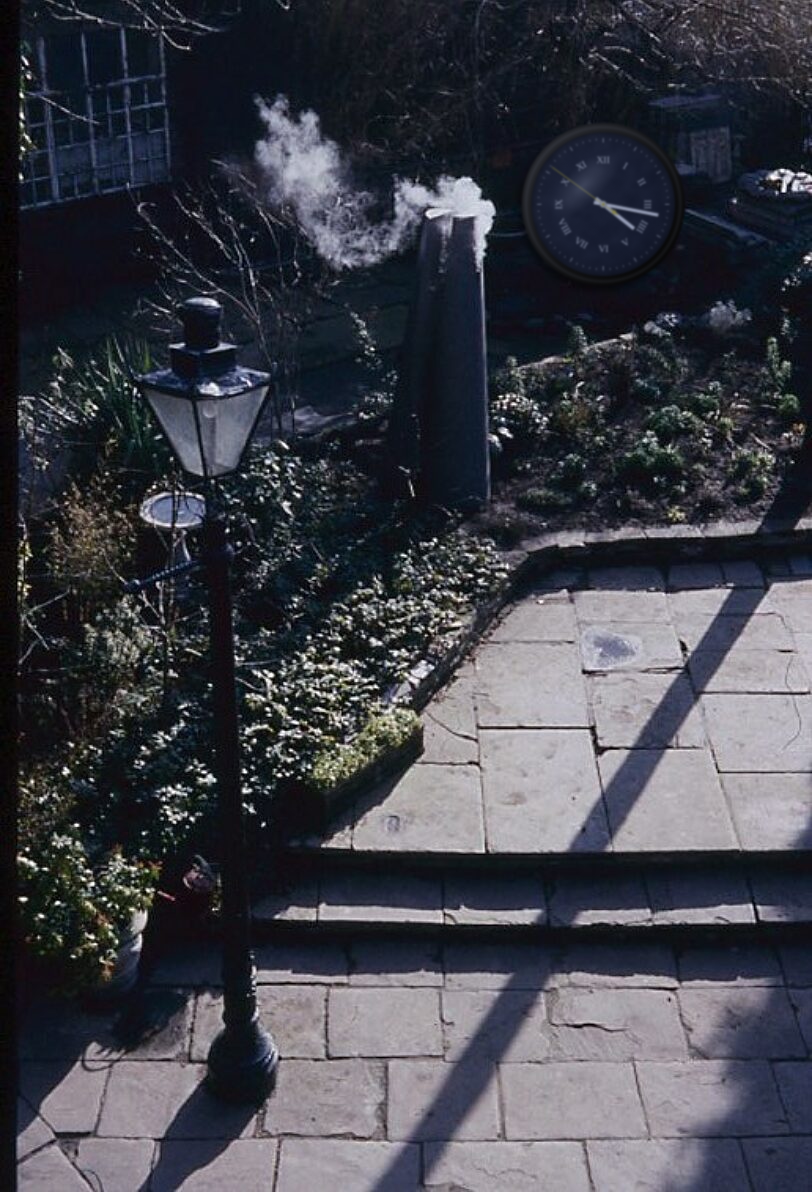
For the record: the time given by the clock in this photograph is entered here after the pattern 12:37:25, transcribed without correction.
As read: 4:16:51
